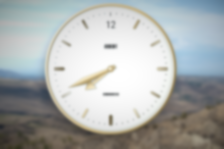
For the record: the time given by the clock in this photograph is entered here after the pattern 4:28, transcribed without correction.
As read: 7:41
